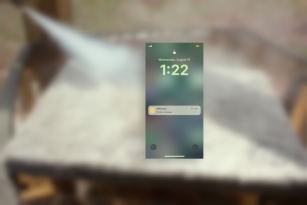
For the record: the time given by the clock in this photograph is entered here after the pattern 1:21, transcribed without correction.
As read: 1:22
